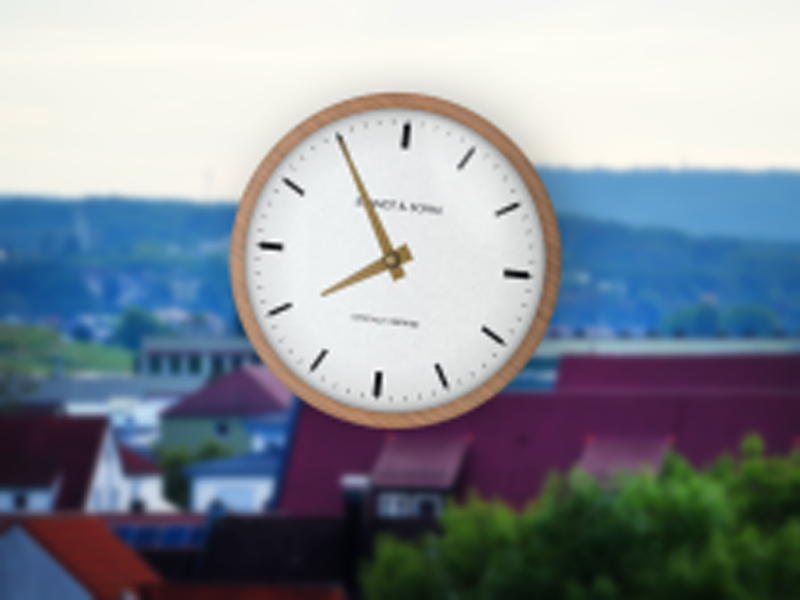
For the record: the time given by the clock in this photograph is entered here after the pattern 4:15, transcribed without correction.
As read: 7:55
